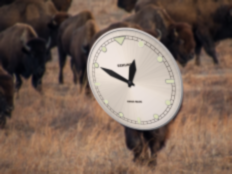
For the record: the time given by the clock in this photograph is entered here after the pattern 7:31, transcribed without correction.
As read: 12:50
